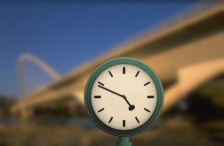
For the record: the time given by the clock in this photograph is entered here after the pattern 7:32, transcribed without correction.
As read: 4:49
